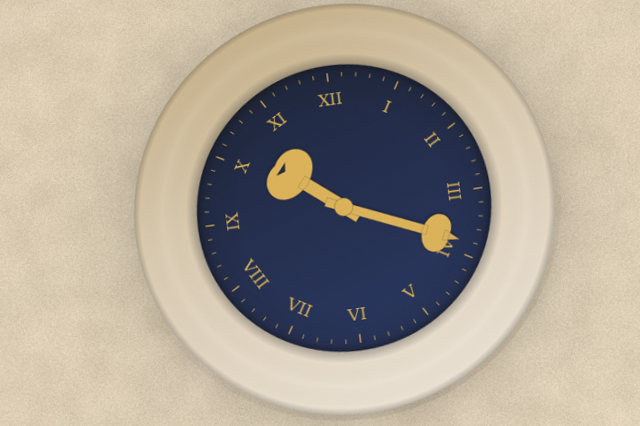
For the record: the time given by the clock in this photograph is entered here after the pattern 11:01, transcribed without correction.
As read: 10:19
